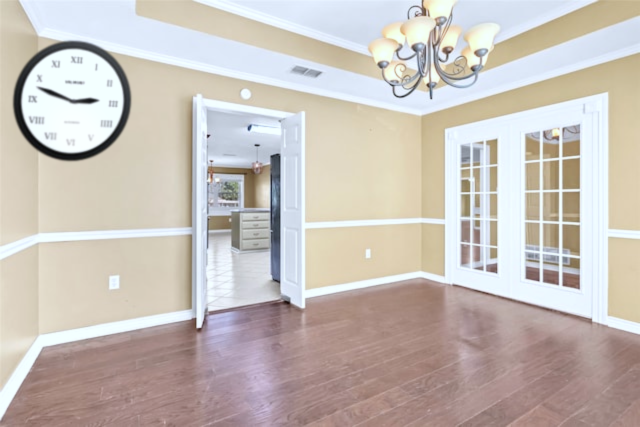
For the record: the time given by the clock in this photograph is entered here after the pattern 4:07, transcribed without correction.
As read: 2:48
